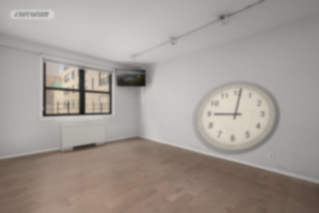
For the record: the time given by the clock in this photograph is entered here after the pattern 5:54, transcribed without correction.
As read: 9:01
